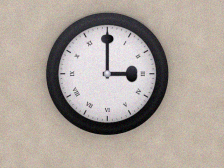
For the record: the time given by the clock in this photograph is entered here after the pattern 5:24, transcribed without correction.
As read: 3:00
